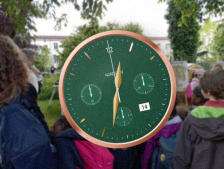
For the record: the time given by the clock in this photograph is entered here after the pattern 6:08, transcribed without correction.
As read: 12:33
